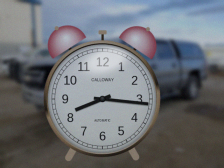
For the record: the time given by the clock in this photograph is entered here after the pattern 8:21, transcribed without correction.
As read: 8:16
